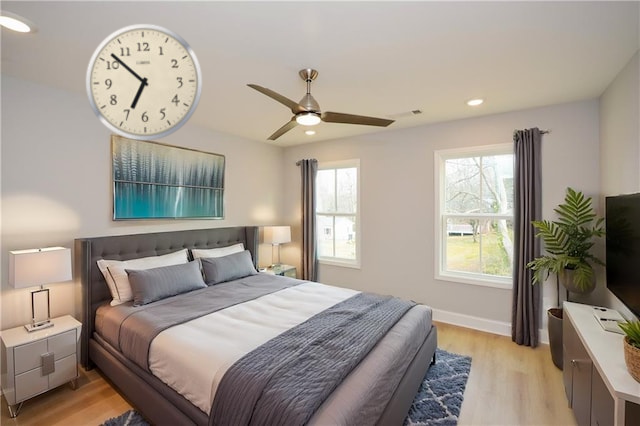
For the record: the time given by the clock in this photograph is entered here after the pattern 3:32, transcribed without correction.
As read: 6:52
